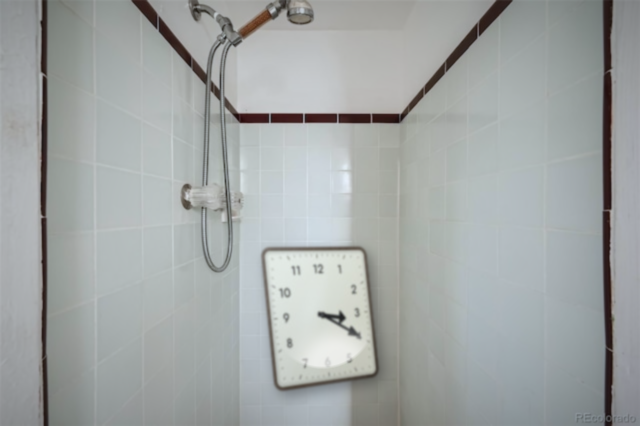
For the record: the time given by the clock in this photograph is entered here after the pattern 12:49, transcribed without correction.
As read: 3:20
